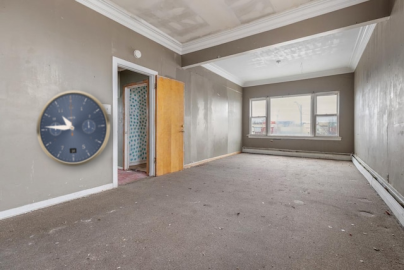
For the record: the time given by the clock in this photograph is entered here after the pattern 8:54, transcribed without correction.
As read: 10:46
